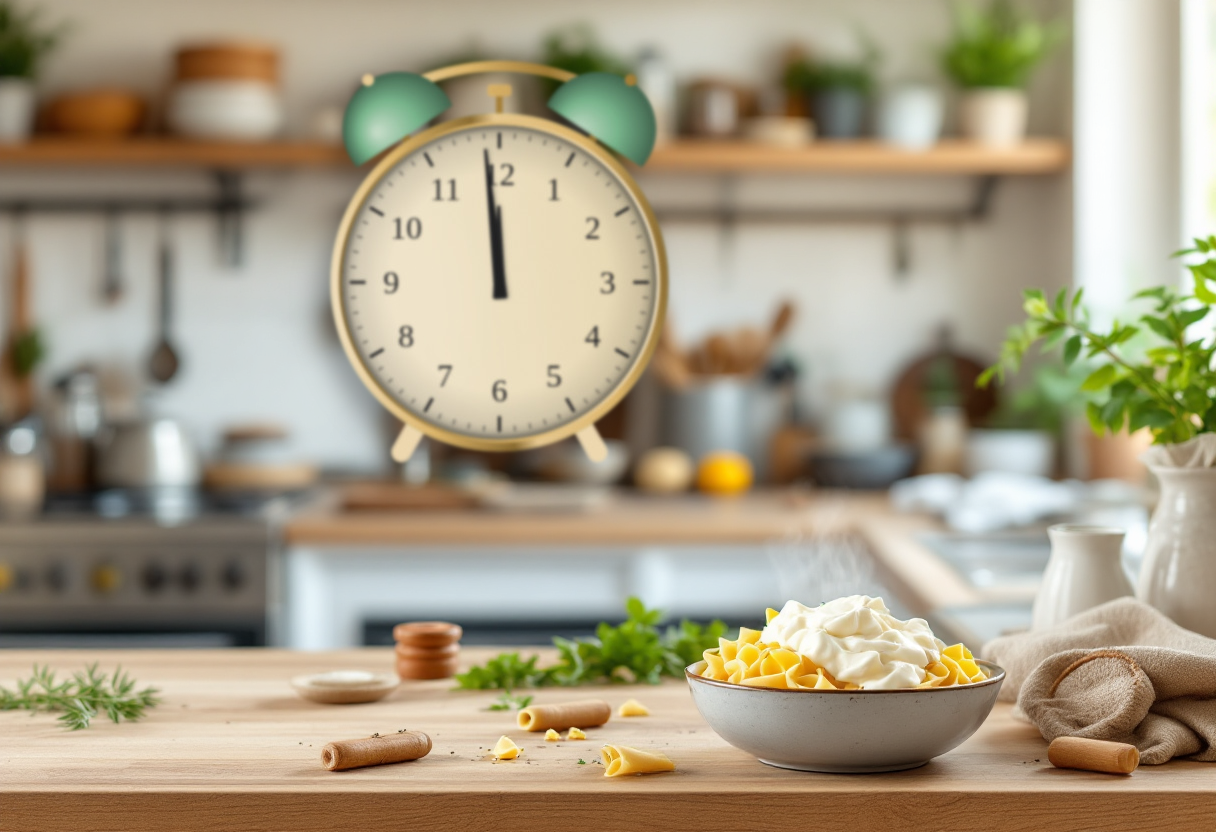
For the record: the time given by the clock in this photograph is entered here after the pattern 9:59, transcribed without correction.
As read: 11:59
